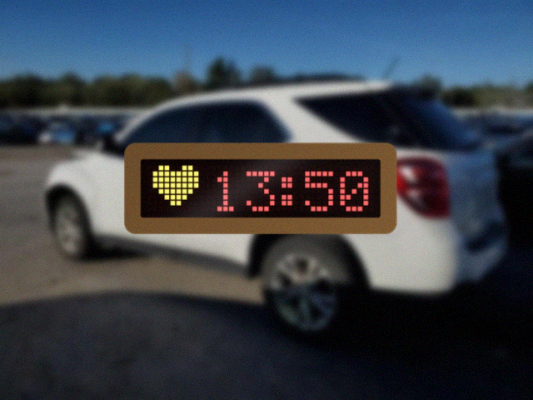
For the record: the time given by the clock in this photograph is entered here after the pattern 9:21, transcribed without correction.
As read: 13:50
